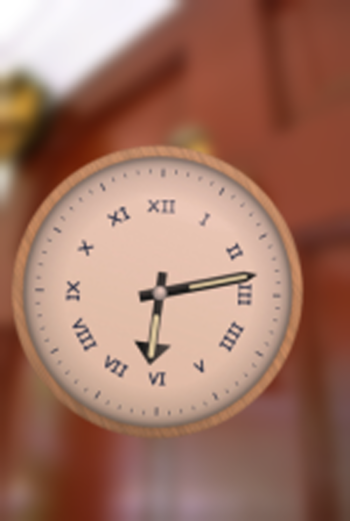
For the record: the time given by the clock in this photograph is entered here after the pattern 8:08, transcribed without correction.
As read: 6:13
